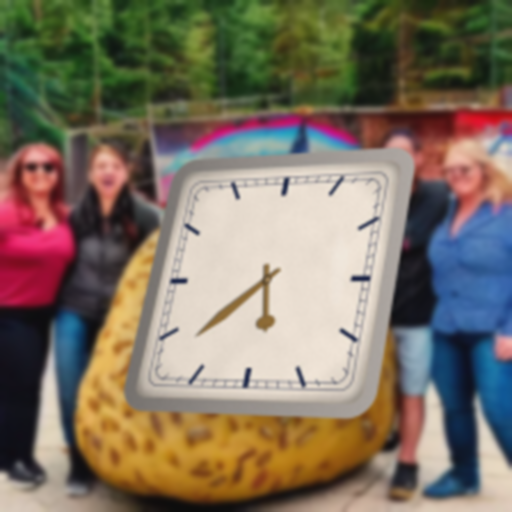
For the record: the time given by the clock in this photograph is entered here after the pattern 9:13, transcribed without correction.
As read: 5:38
